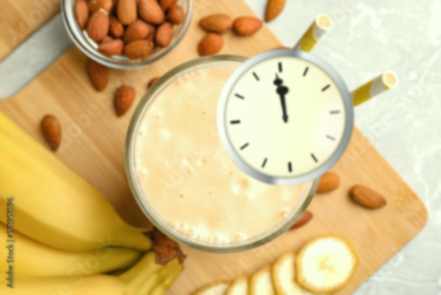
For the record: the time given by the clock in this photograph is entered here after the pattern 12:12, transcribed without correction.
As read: 11:59
